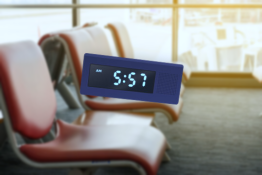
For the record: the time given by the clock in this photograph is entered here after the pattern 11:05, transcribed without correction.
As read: 5:57
